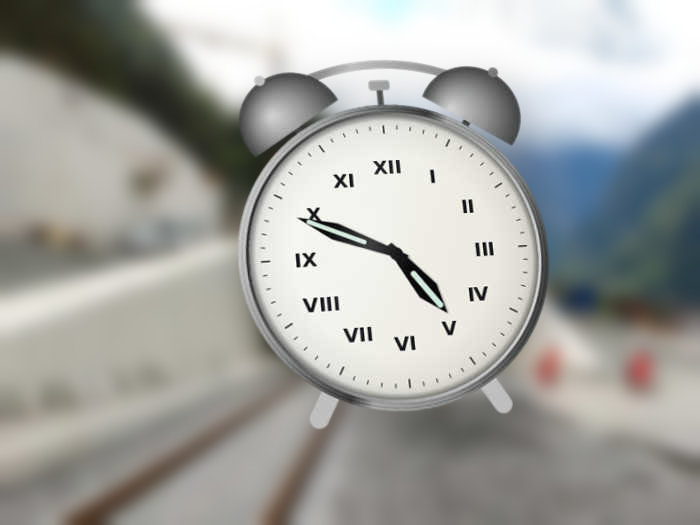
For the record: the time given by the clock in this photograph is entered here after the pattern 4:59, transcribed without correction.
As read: 4:49
